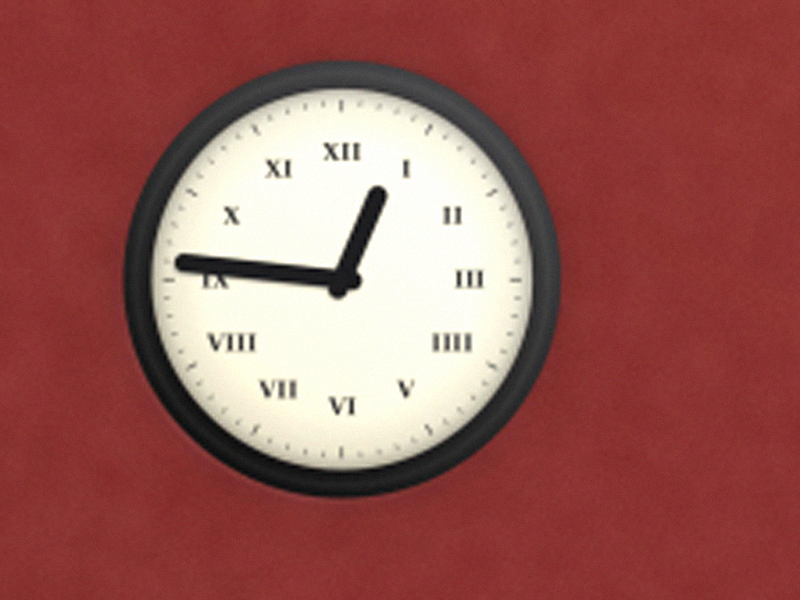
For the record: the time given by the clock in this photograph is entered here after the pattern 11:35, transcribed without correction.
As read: 12:46
